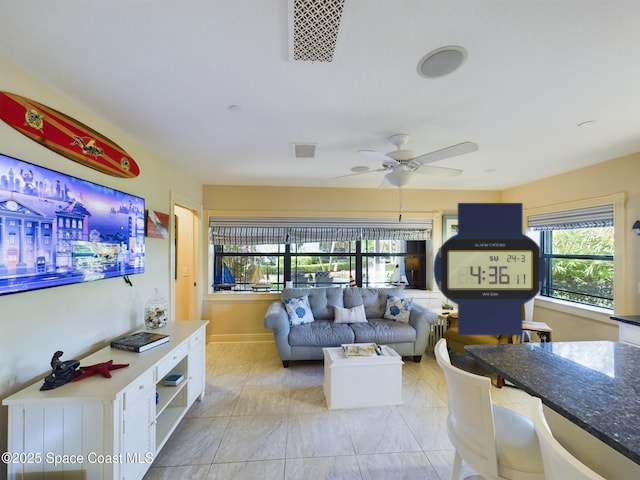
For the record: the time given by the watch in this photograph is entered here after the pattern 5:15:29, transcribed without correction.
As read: 4:36:11
